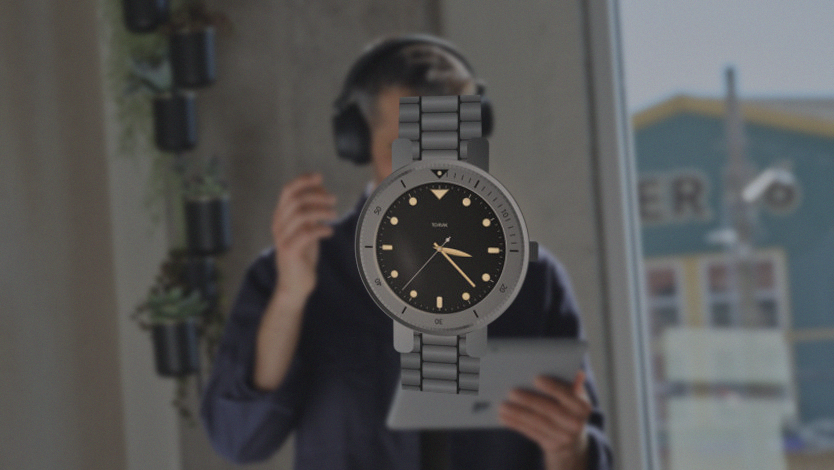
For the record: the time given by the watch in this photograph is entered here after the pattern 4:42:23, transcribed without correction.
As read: 3:22:37
